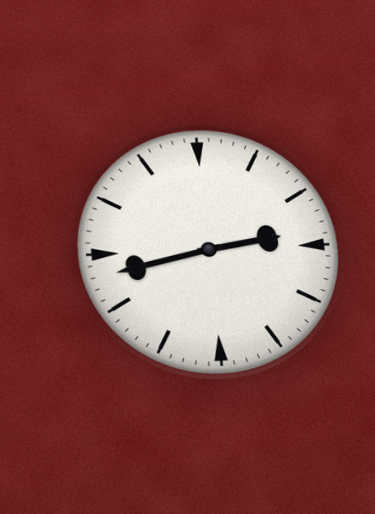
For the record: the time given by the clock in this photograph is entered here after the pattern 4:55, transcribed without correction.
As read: 2:43
